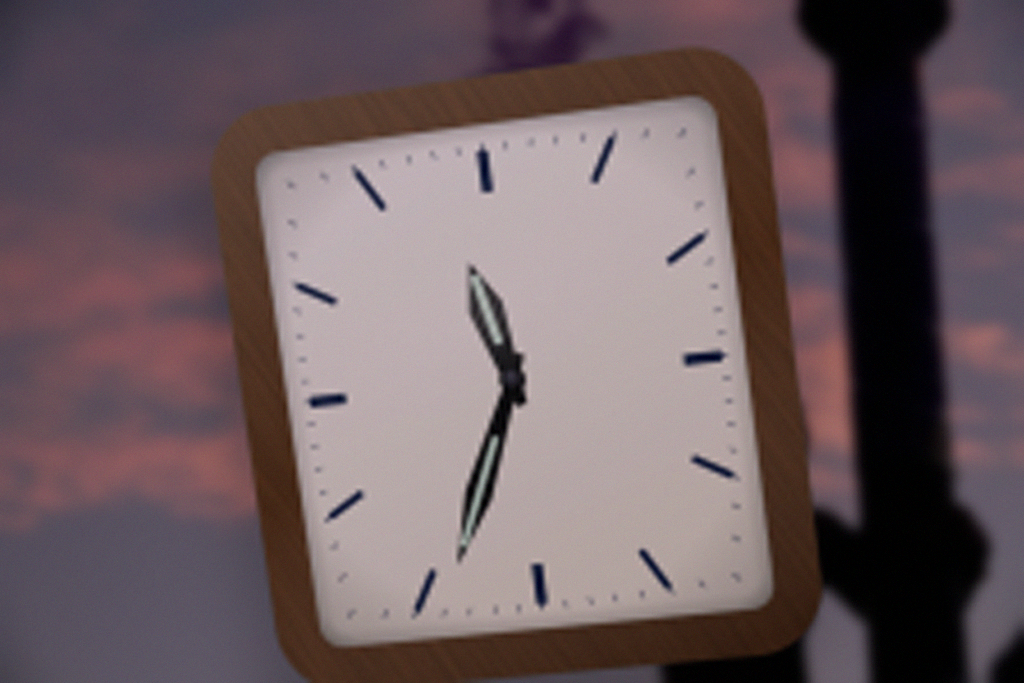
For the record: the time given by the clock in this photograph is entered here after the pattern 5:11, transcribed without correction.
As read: 11:34
